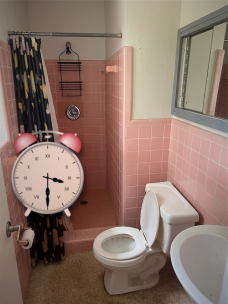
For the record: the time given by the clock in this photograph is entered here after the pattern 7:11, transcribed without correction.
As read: 3:30
